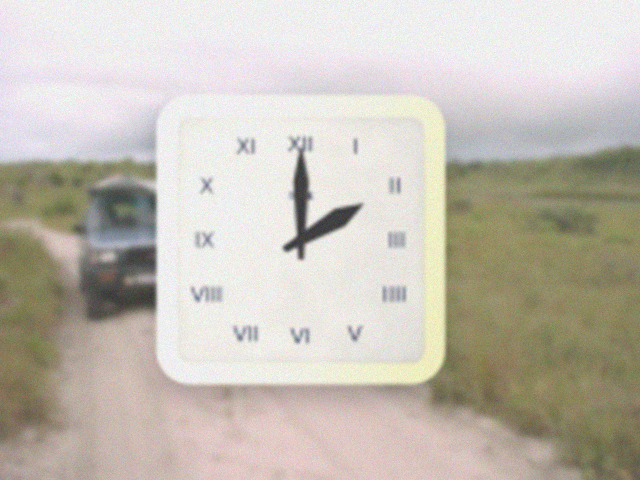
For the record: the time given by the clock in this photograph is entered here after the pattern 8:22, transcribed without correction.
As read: 2:00
